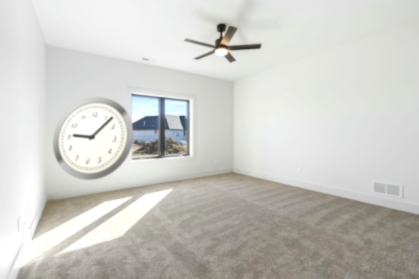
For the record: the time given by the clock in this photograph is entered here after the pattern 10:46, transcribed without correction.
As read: 9:07
